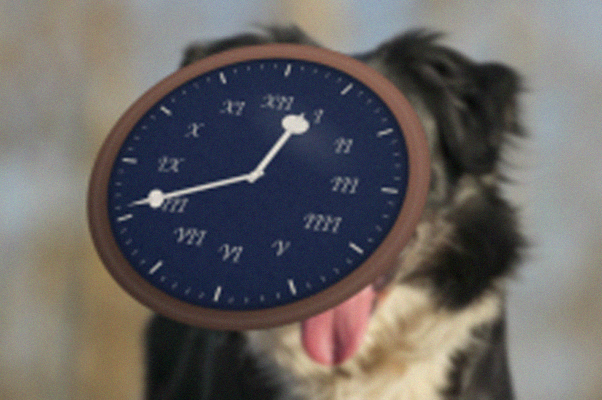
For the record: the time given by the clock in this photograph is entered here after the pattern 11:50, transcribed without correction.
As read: 12:41
